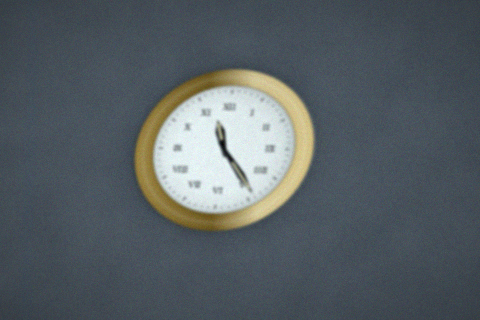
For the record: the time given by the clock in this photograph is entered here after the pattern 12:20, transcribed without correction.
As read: 11:24
